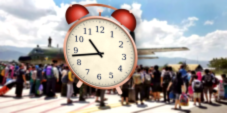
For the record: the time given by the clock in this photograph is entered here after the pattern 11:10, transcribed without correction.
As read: 10:43
